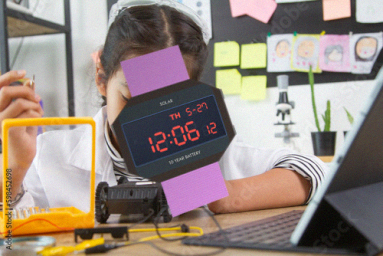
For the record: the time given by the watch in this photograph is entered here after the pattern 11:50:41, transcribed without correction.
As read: 12:06:12
